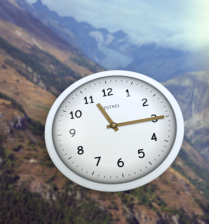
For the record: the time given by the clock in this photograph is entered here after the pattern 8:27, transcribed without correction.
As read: 11:15
